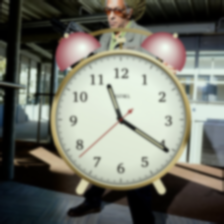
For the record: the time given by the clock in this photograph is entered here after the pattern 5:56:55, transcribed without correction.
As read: 11:20:38
